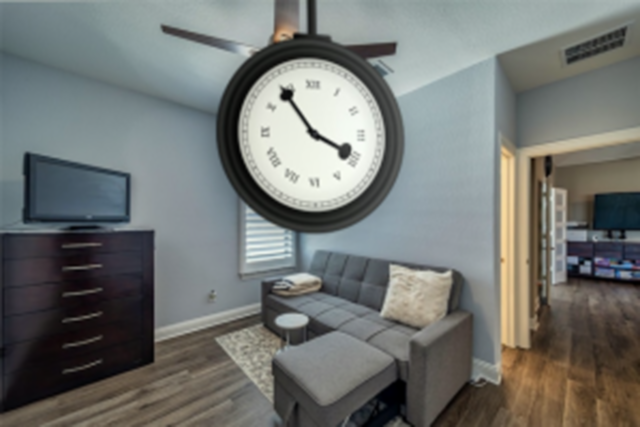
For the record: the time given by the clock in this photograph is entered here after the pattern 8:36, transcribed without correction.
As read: 3:54
